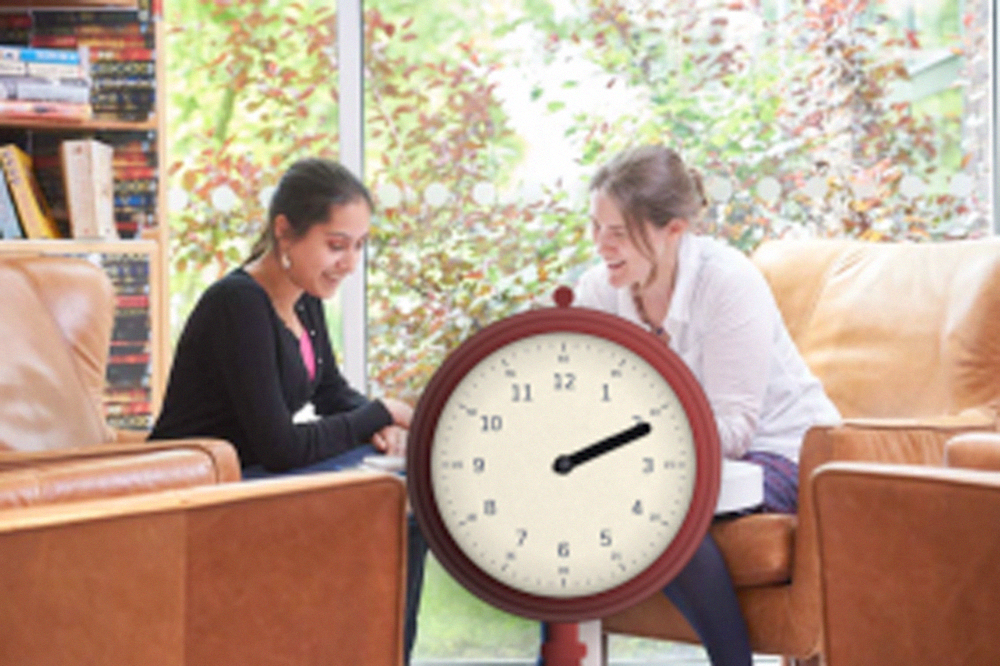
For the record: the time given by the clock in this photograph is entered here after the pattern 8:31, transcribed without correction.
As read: 2:11
